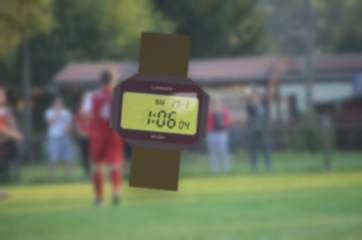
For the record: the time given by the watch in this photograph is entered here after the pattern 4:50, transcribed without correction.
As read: 1:06
